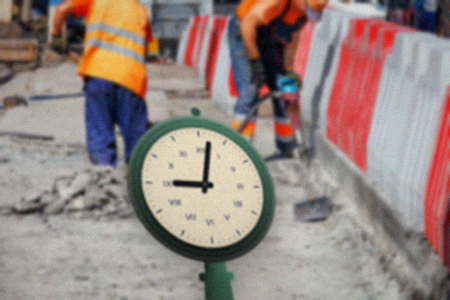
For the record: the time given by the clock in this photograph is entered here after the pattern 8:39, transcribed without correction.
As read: 9:02
